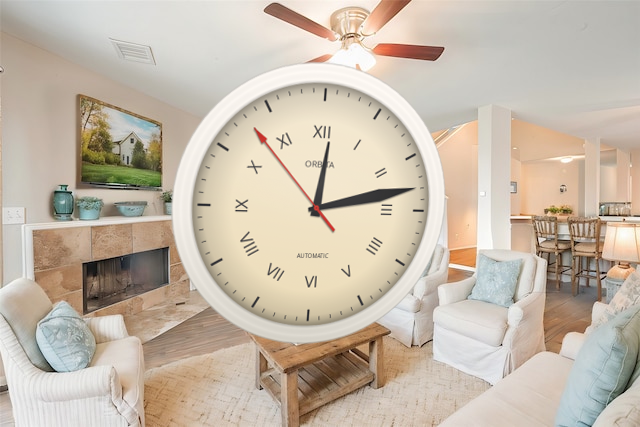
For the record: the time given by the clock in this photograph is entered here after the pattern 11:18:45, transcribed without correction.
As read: 12:12:53
